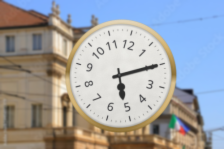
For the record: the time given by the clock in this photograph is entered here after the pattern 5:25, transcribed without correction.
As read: 5:10
